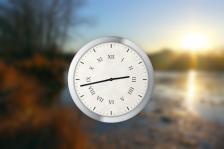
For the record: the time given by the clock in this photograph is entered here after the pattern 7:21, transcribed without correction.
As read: 2:43
